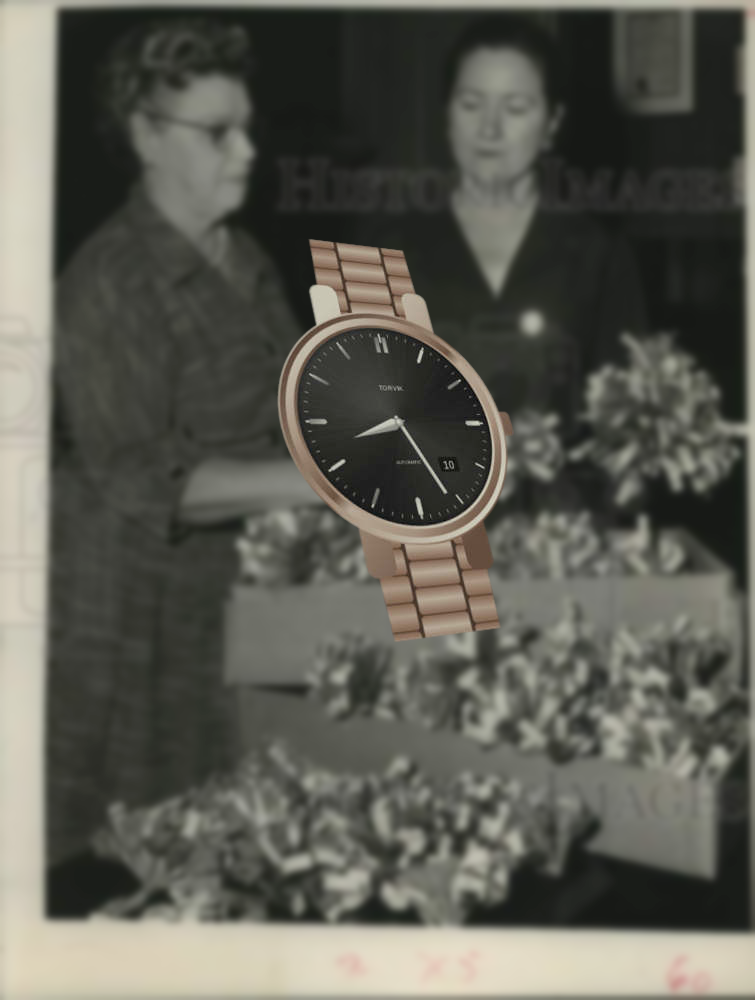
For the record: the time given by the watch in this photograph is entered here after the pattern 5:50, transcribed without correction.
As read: 8:26
